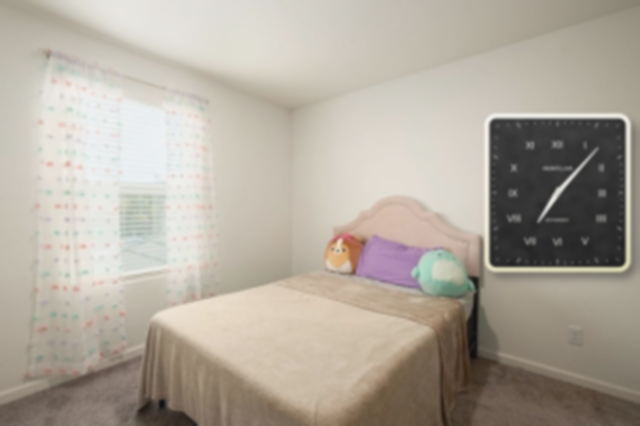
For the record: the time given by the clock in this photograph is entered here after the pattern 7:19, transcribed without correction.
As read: 7:07
